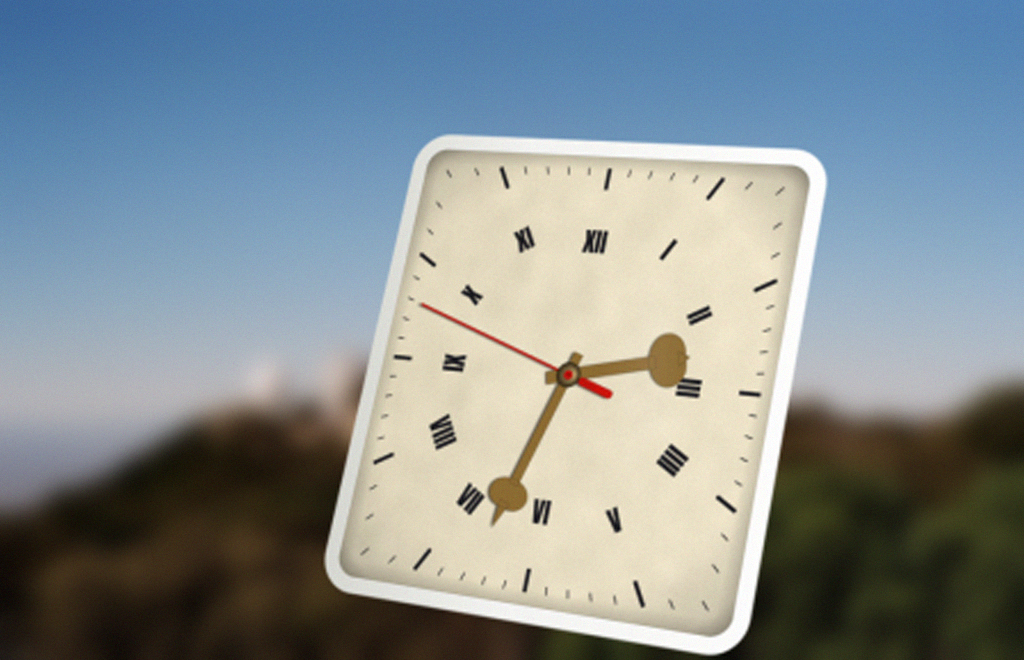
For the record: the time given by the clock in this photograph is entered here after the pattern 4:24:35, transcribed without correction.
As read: 2:32:48
